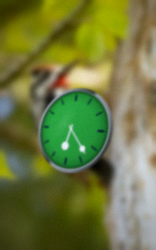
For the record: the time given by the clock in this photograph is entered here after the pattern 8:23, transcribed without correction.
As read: 6:23
